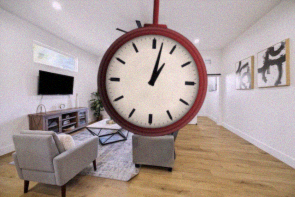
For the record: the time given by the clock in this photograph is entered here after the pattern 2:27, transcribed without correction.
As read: 1:02
